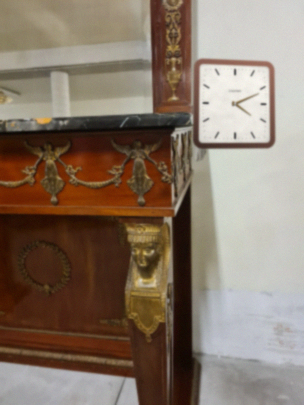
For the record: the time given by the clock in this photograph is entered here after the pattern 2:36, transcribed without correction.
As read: 4:11
